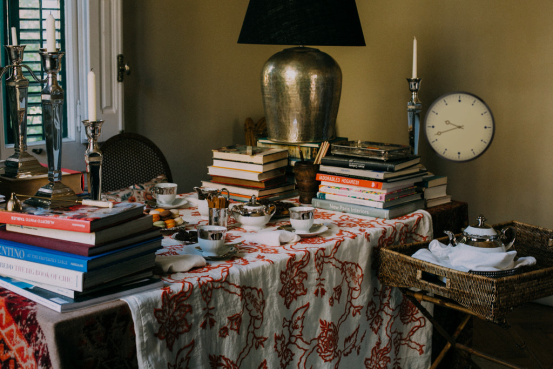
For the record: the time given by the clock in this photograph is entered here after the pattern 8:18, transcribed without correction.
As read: 9:42
